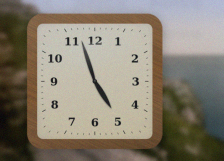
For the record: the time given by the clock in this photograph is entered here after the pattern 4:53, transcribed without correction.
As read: 4:57
